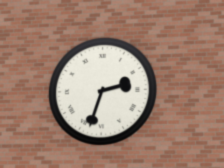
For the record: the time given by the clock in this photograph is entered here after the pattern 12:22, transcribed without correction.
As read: 2:33
